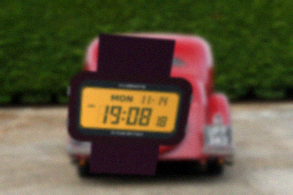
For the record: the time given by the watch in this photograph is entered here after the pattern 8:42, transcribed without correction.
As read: 19:08
